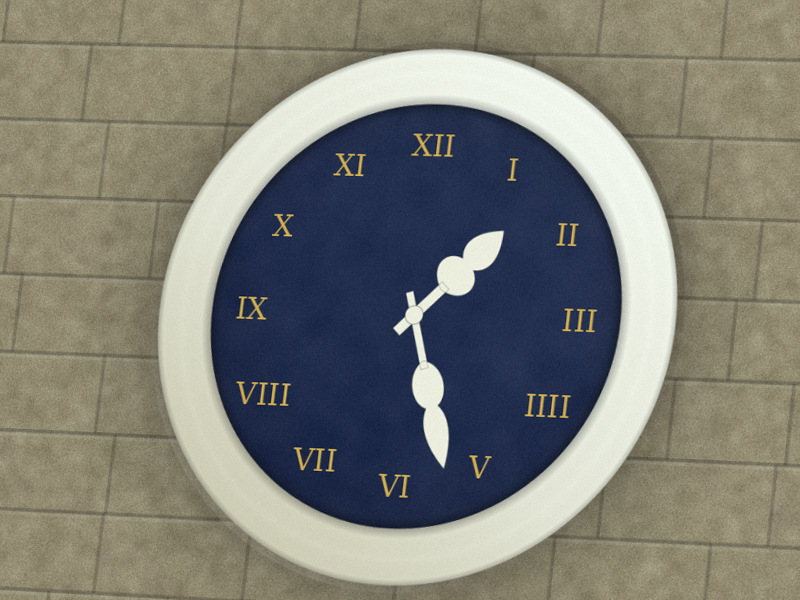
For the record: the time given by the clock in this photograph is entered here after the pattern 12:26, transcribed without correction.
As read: 1:27
